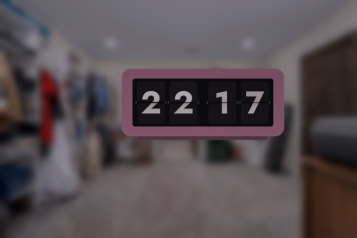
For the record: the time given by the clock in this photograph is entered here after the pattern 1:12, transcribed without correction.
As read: 22:17
